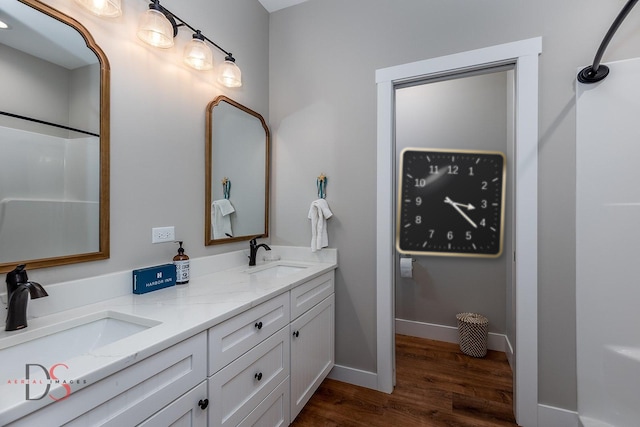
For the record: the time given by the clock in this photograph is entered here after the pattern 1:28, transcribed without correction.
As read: 3:22
